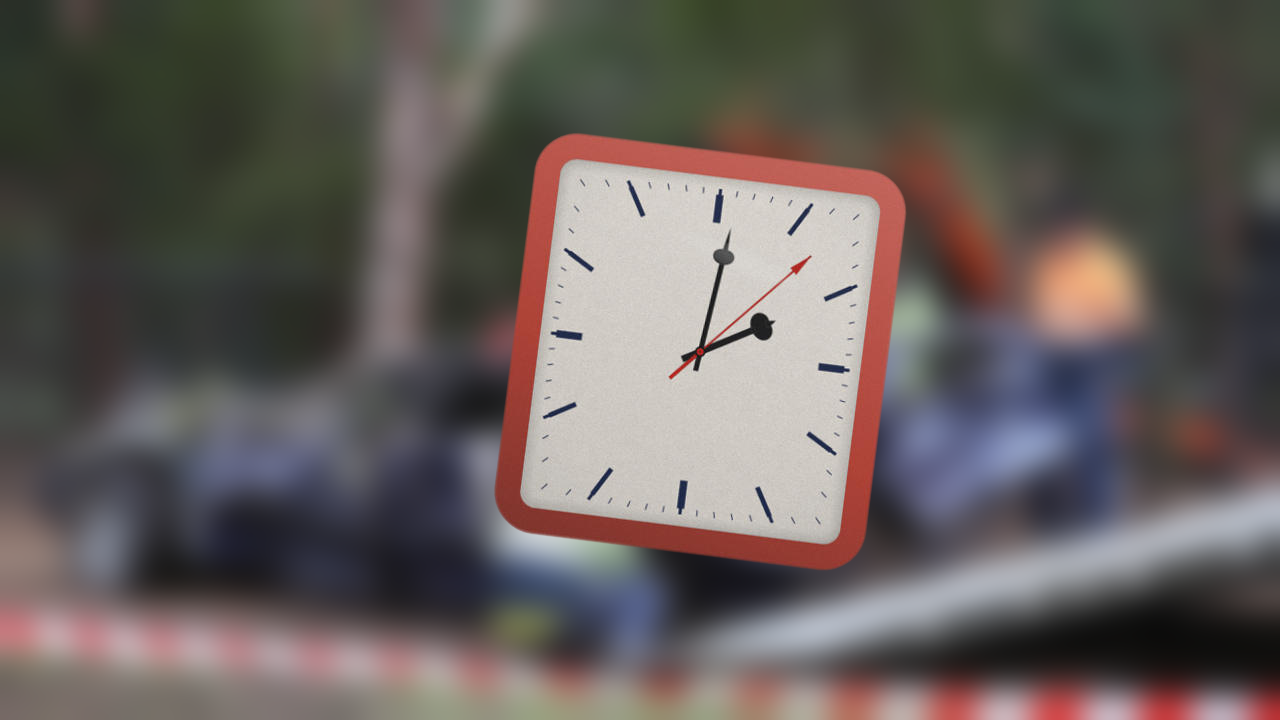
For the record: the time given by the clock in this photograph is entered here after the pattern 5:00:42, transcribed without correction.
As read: 2:01:07
